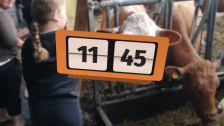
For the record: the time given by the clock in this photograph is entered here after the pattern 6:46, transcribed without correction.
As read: 11:45
